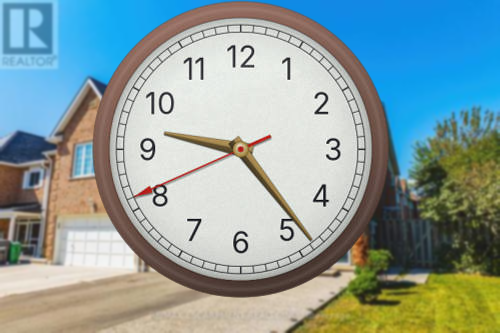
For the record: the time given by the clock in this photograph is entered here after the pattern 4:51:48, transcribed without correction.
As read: 9:23:41
